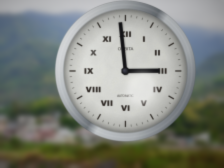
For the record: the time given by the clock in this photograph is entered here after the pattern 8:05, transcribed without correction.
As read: 2:59
